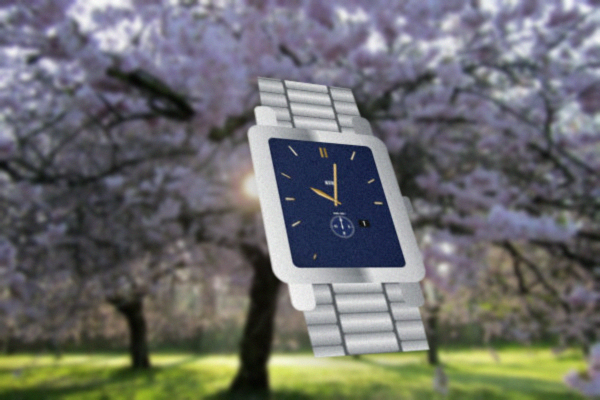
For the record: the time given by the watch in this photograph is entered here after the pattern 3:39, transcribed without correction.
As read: 10:02
